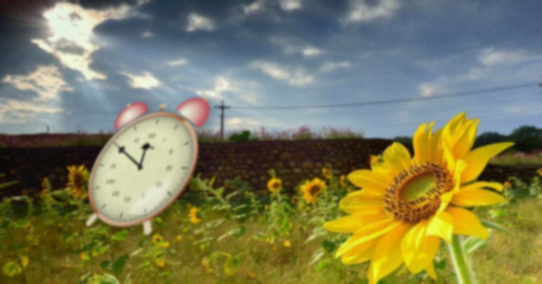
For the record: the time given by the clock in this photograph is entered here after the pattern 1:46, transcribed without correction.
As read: 11:50
